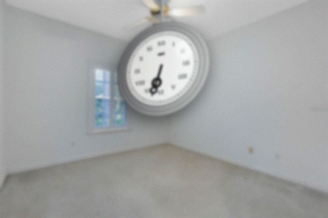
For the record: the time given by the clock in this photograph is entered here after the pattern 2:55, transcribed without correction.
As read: 6:33
